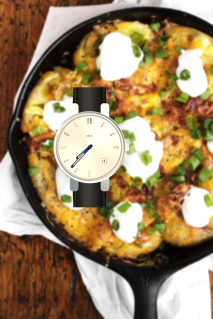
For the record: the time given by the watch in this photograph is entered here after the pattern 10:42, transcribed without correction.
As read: 7:37
